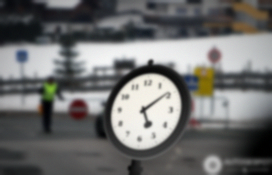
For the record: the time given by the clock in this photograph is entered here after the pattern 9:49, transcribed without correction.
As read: 5:09
